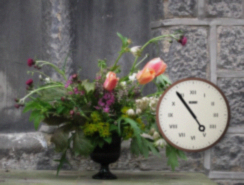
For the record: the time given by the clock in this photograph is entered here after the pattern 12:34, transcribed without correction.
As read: 4:54
